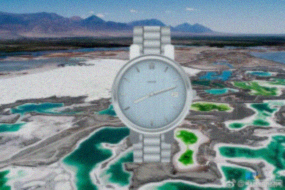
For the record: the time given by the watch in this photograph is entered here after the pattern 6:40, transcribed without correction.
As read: 8:12
